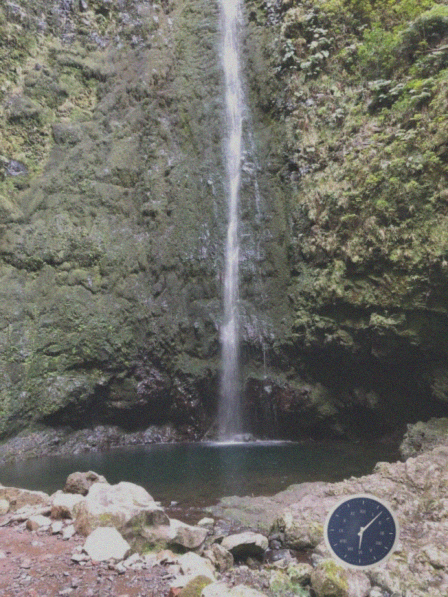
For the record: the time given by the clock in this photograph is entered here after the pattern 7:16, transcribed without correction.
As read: 6:07
